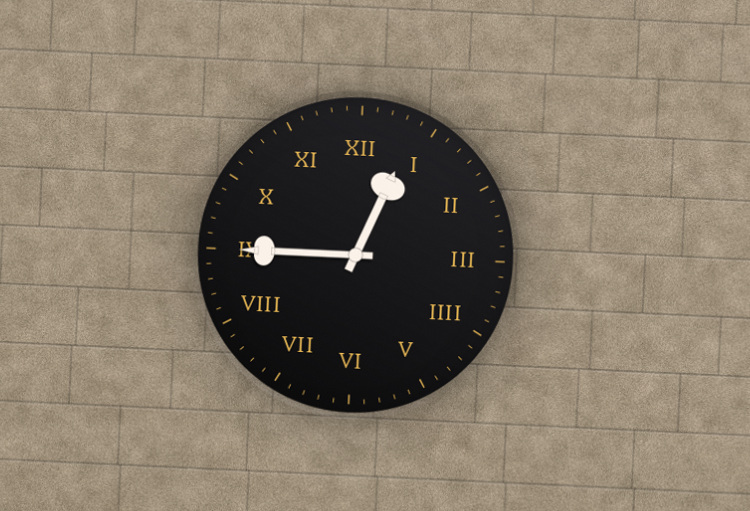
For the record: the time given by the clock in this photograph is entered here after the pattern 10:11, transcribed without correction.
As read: 12:45
